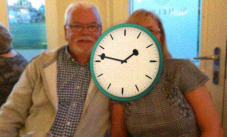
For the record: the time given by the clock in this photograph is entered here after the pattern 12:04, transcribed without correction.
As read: 1:47
